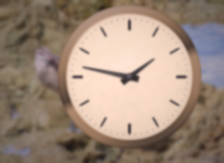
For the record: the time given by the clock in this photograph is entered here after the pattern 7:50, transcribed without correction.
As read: 1:47
